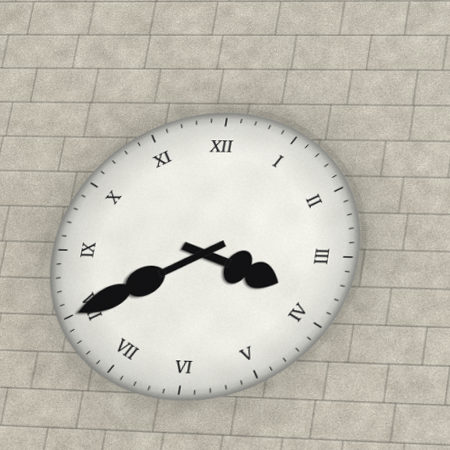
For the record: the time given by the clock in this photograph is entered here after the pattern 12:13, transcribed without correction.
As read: 3:40
